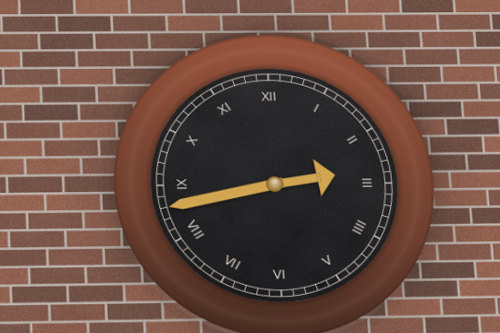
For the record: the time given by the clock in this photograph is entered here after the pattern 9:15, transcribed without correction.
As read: 2:43
